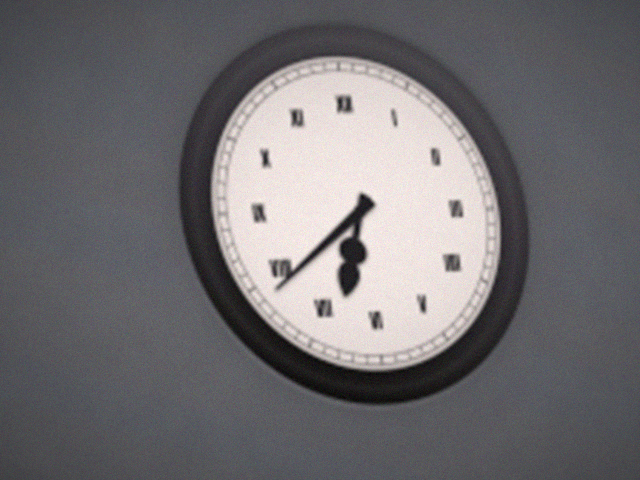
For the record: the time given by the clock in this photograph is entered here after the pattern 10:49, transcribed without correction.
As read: 6:39
